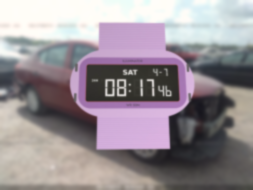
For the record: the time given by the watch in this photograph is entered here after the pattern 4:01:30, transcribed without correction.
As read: 8:17:46
